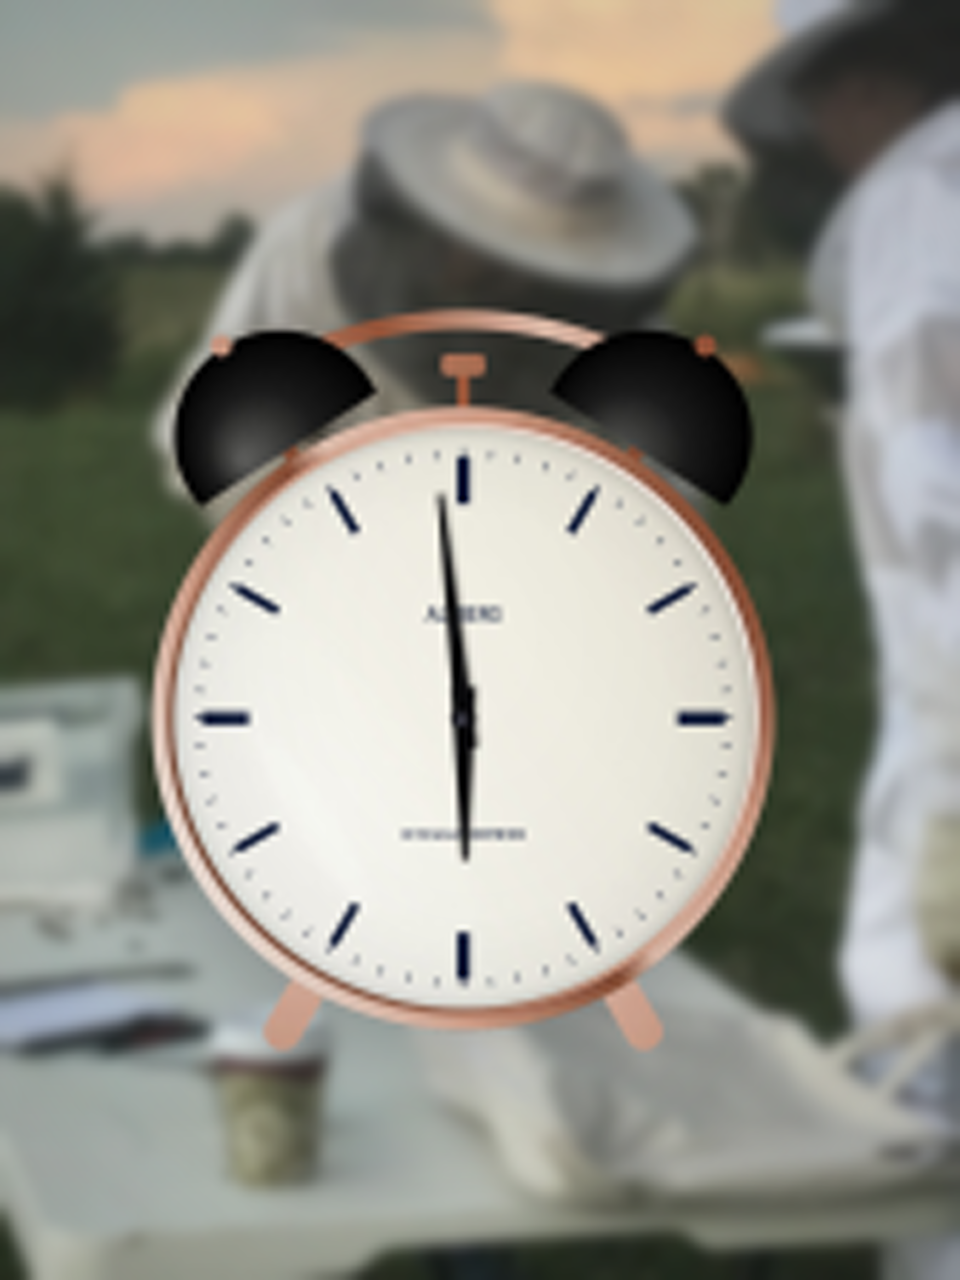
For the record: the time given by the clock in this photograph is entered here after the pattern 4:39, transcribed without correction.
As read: 5:59
